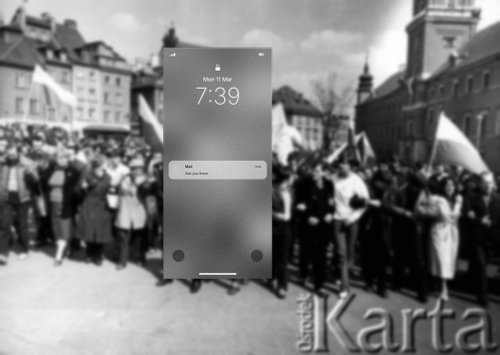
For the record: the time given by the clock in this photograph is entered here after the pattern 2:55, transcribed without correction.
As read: 7:39
